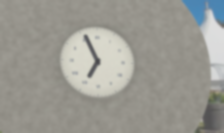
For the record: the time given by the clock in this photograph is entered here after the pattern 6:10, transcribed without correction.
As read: 6:56
